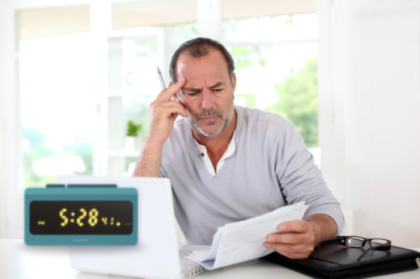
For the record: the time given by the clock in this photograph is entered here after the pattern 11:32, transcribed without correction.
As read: 5:28
